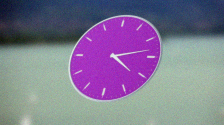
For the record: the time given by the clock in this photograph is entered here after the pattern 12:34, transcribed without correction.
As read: 4:13
